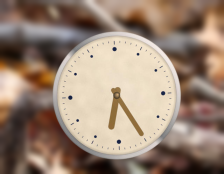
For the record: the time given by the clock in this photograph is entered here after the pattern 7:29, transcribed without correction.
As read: 6:25
